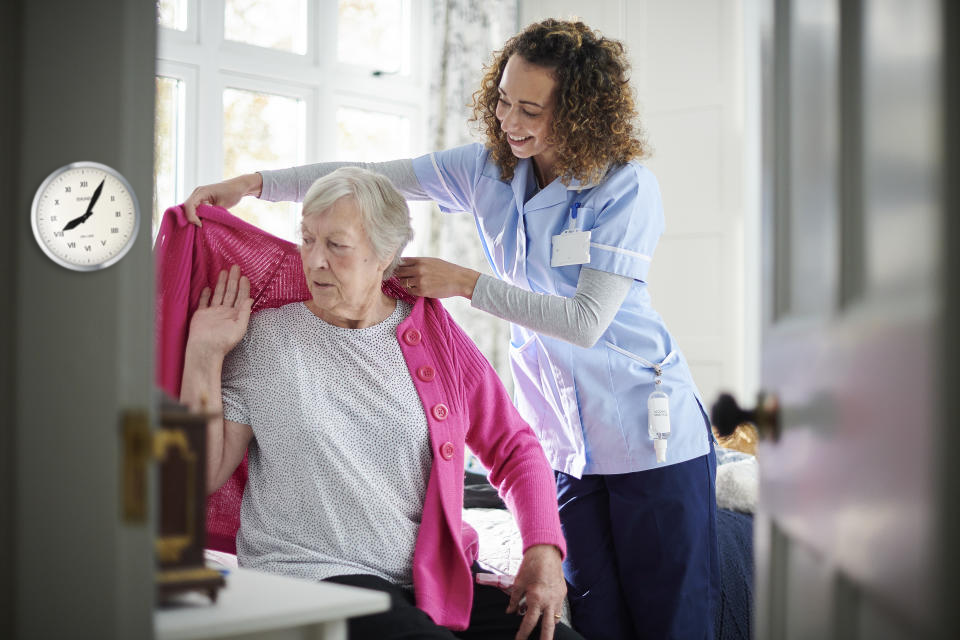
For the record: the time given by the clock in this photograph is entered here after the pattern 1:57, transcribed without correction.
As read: 8:05
